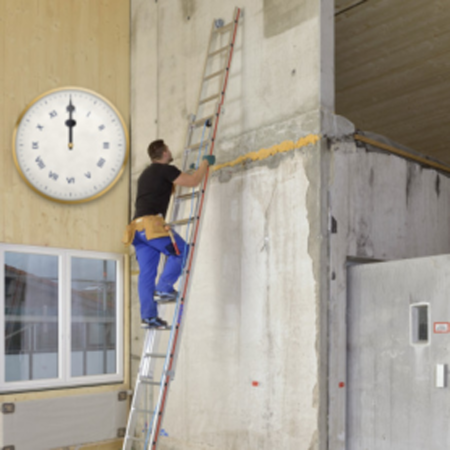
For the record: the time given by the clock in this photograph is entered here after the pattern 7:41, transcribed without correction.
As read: 12:00
